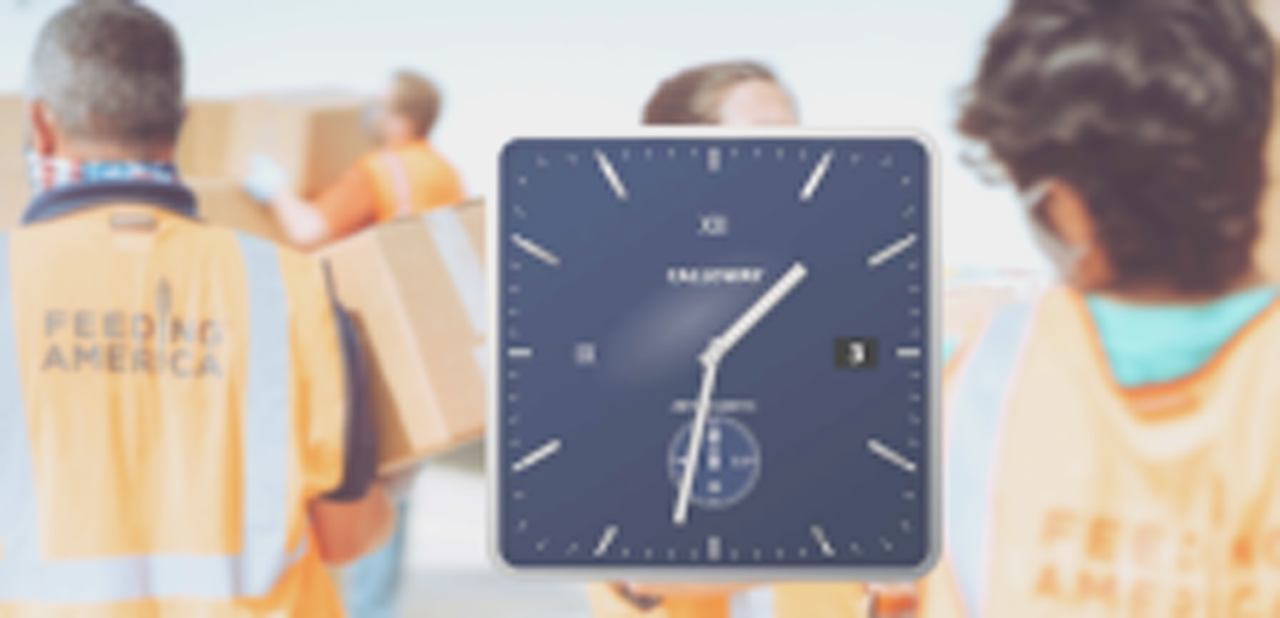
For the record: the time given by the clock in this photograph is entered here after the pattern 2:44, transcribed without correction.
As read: 1:32
